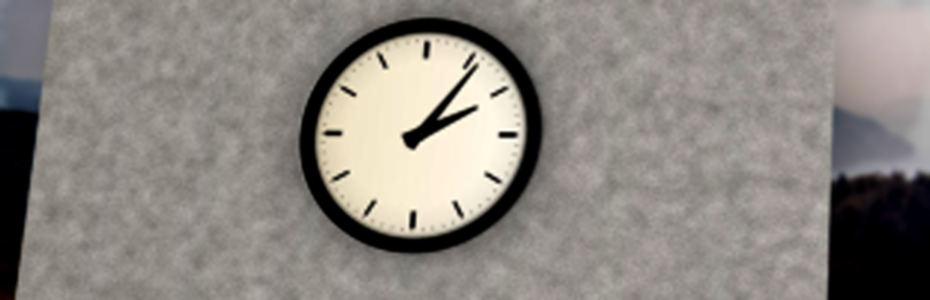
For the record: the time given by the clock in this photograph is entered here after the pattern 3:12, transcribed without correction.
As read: 2:06
